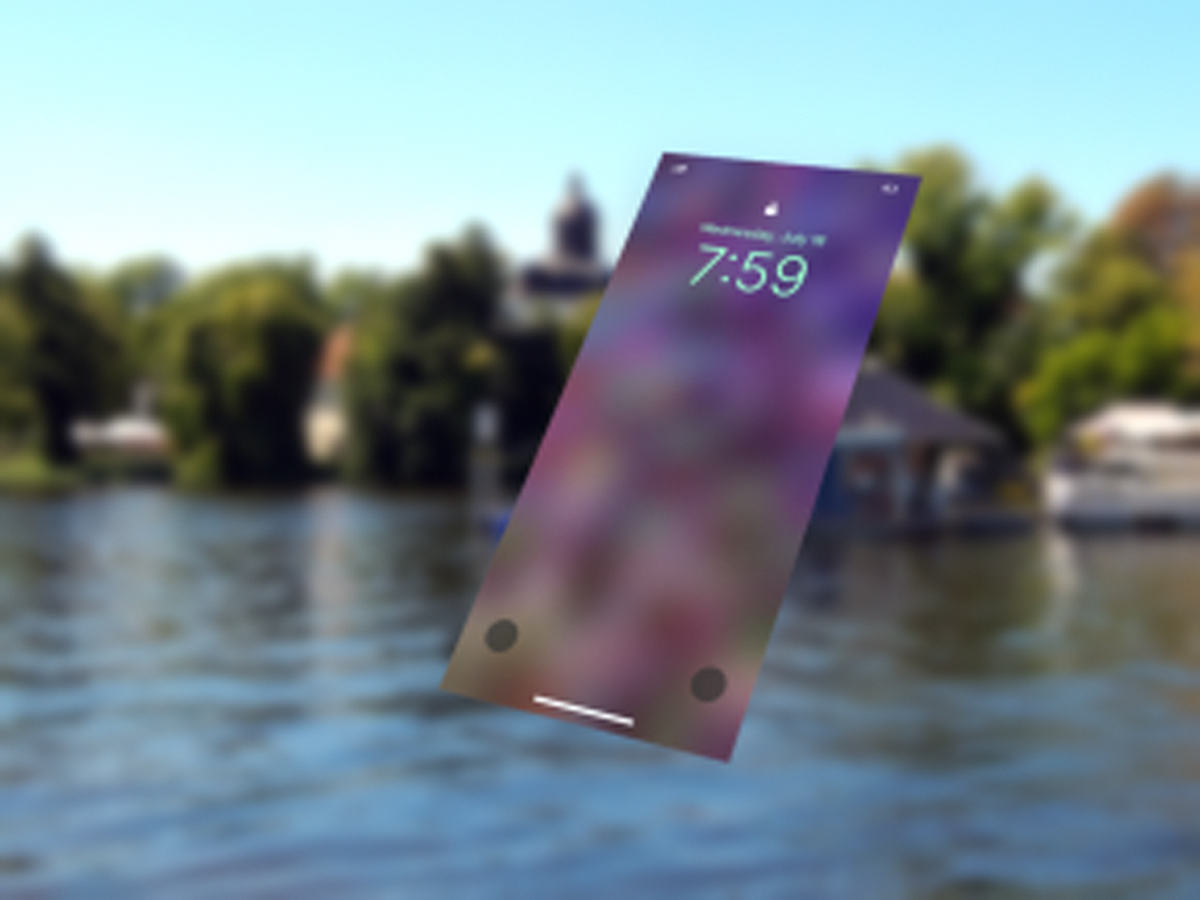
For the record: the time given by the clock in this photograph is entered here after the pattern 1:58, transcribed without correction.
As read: 7:59
